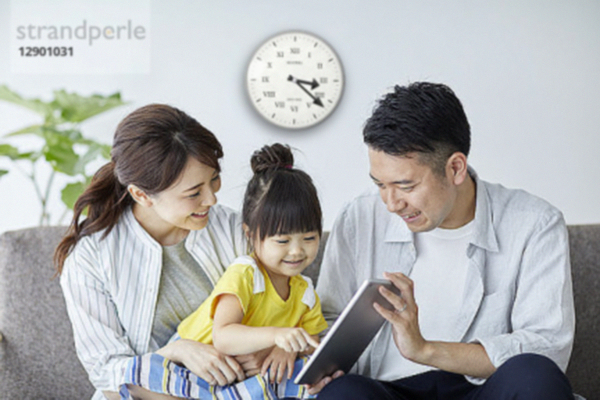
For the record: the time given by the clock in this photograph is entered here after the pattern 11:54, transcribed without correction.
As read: 3:22
